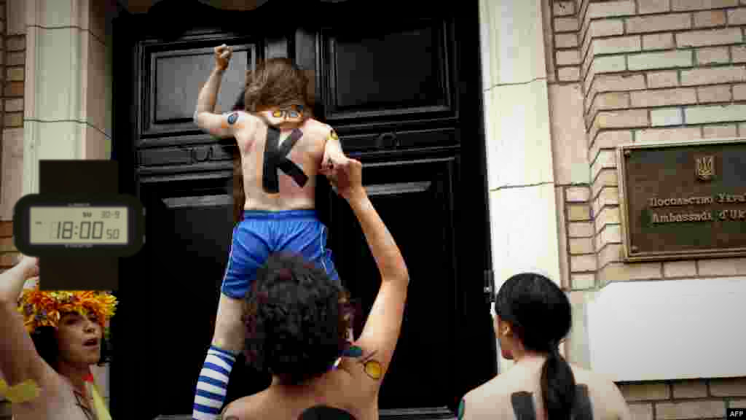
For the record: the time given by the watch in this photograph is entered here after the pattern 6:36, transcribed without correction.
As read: 18:00
